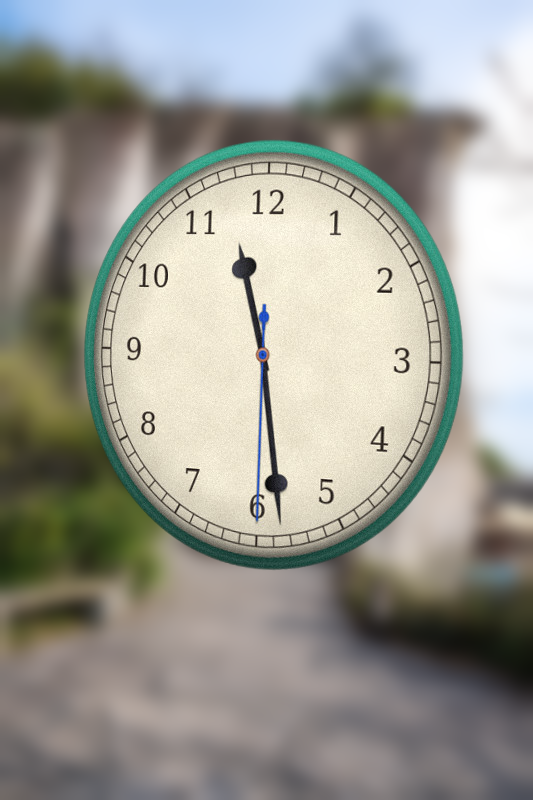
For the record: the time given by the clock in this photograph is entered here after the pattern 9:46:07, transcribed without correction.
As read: 11:28:30
